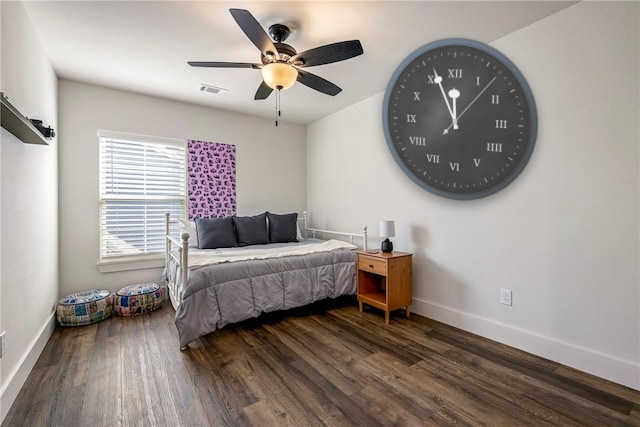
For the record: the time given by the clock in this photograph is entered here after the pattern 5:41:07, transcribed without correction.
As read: 11:56:07
